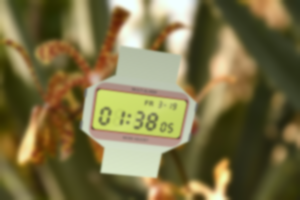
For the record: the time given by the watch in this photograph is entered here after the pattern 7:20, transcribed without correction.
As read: 1:38
